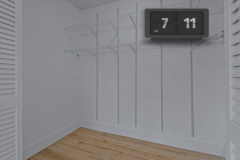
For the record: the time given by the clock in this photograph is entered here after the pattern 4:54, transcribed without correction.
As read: 7:11
